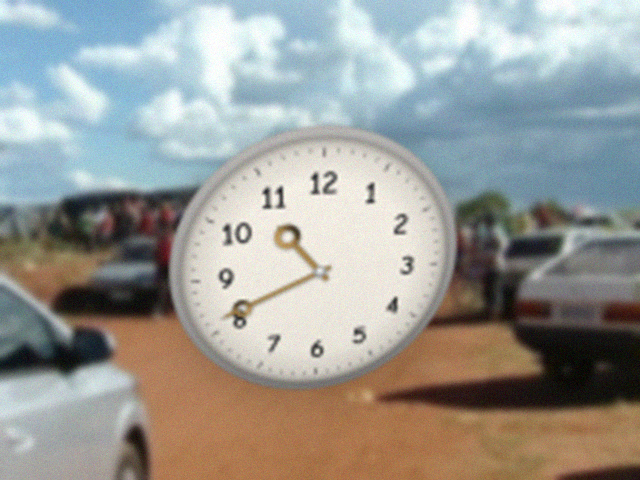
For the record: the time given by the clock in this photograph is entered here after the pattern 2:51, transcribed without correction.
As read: 10:41
